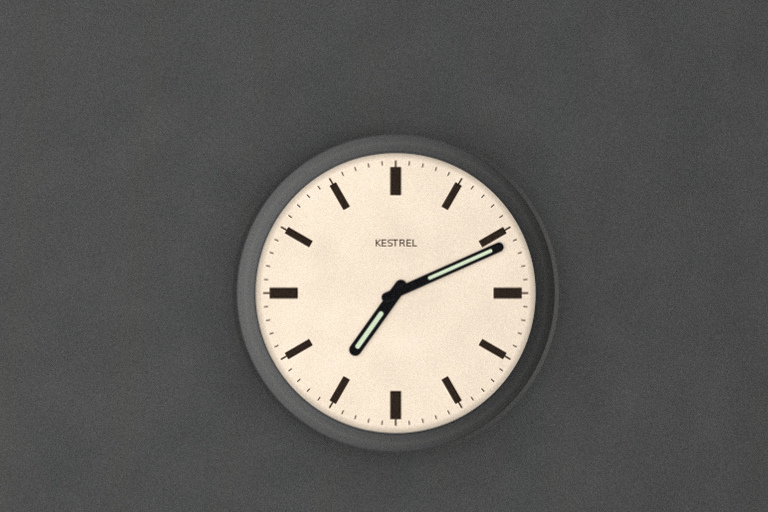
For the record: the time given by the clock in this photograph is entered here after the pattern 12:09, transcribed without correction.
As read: 7:11
